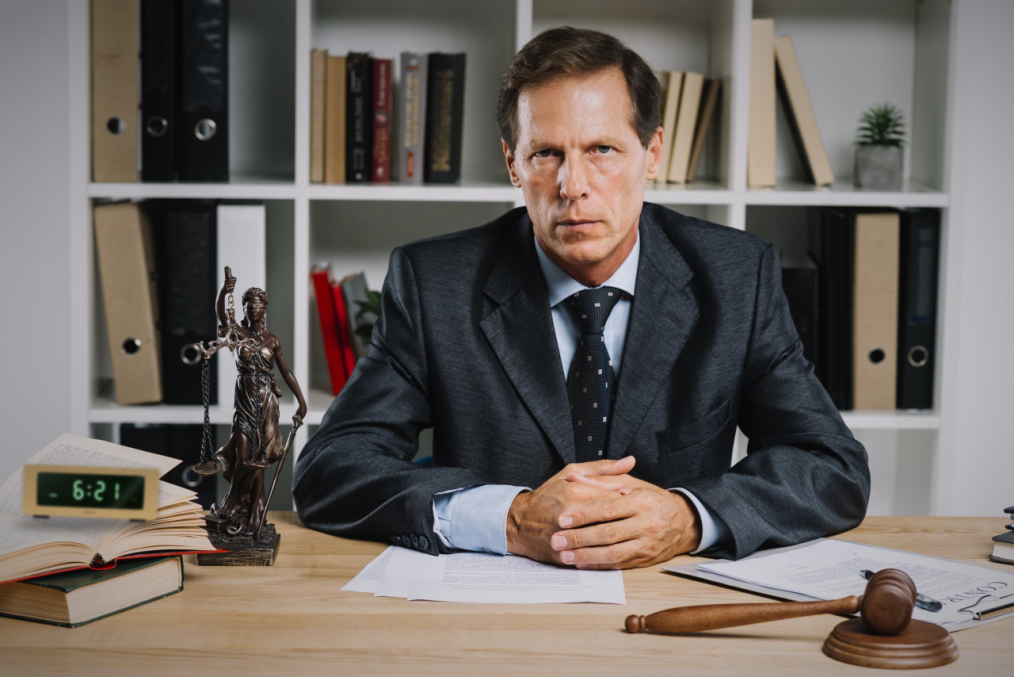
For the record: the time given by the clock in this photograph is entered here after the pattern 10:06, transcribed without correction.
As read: 6:21
